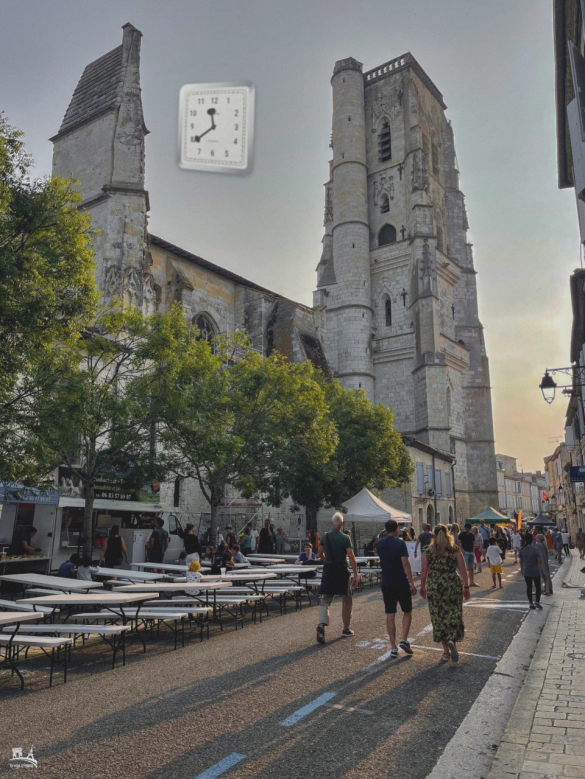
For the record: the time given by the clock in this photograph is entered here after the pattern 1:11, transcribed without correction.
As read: 11:39
